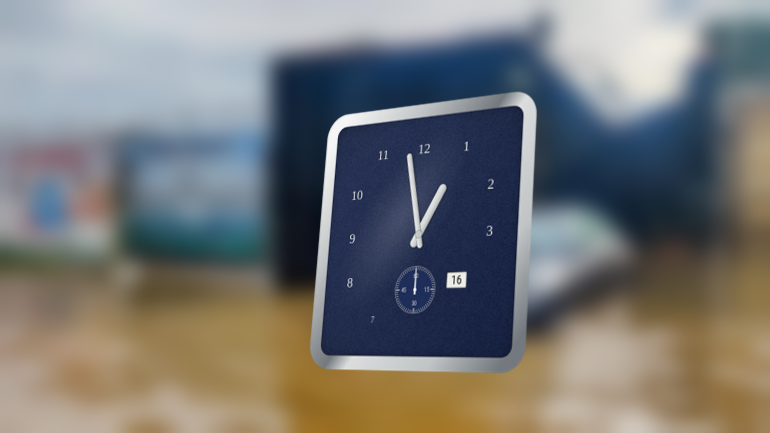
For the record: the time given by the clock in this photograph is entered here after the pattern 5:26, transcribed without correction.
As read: 12:58
